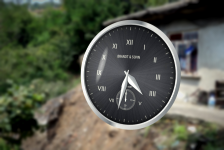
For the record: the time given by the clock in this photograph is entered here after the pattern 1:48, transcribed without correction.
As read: 4:32
